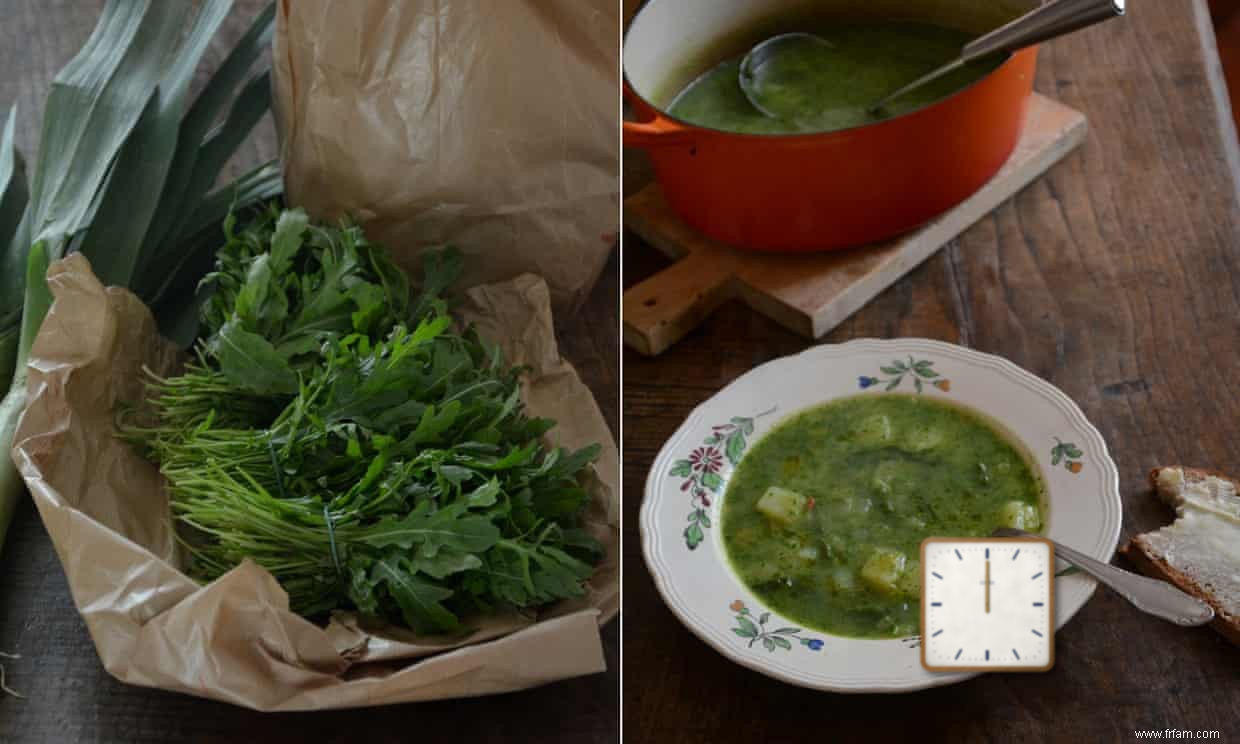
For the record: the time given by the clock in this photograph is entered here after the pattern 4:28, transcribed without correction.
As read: 12:00
